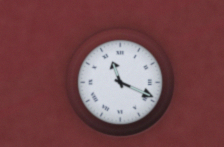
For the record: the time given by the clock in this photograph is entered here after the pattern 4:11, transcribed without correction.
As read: 11:19
